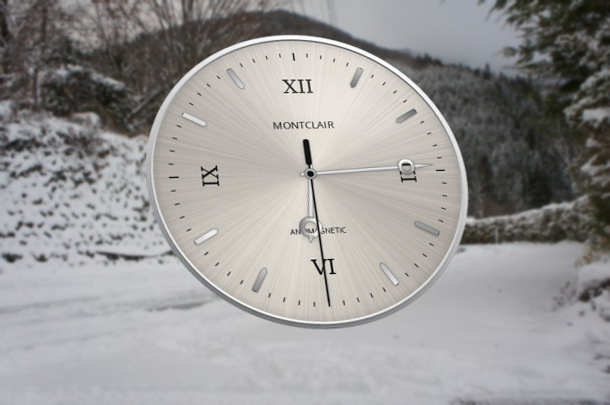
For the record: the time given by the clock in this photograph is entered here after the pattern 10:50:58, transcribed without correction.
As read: 6:14:30
